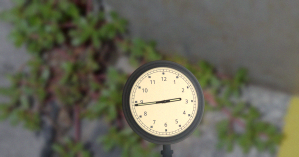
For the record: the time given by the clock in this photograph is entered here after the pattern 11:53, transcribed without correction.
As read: 2:44
